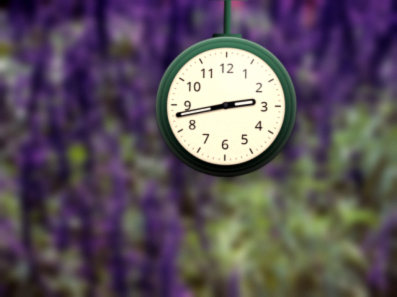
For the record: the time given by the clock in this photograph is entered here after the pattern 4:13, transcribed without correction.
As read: 2:43
